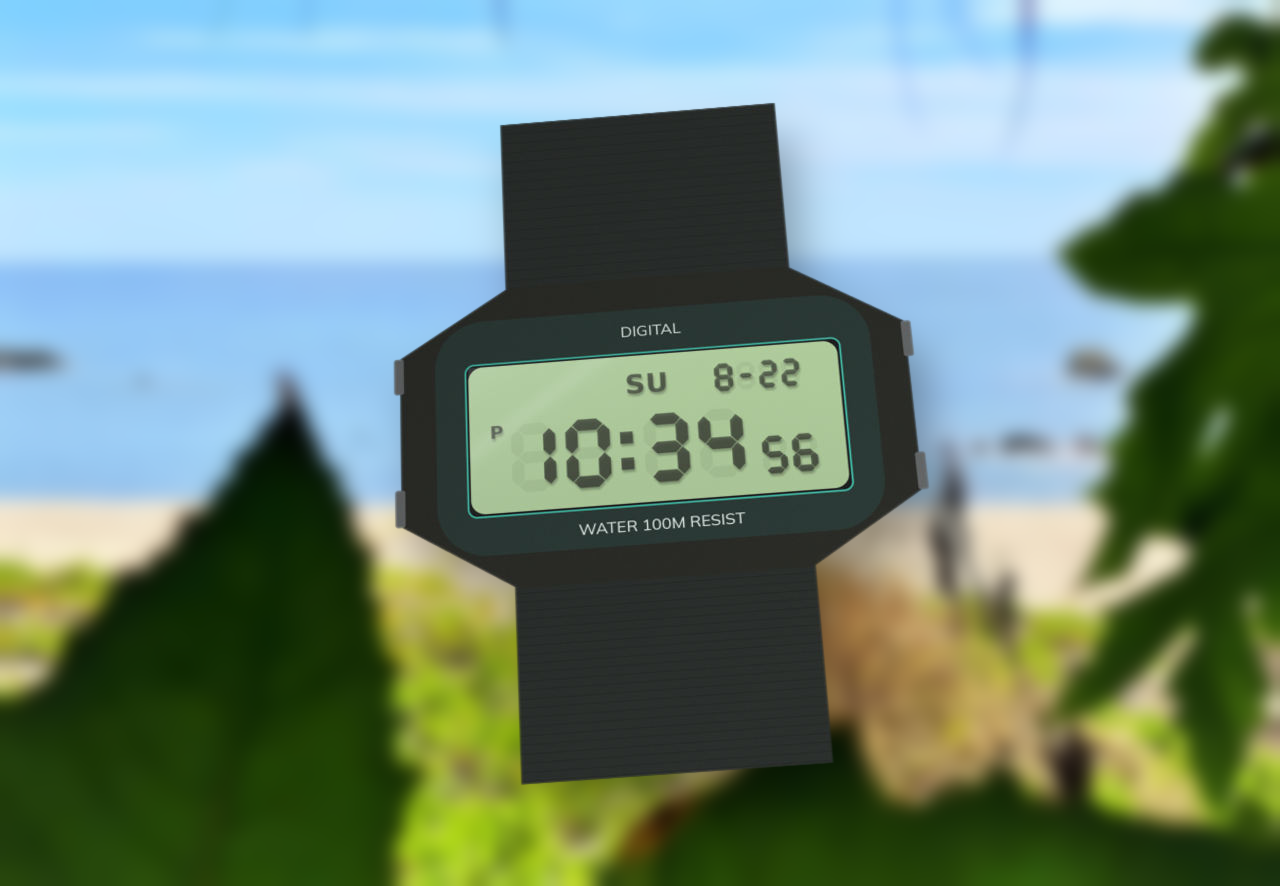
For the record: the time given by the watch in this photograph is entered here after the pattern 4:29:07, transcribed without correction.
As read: 10:34:56
